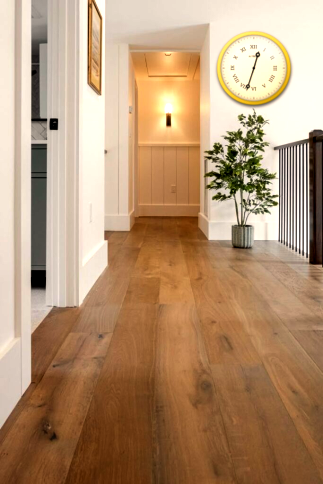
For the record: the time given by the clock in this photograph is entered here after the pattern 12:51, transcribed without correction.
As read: 12:33
